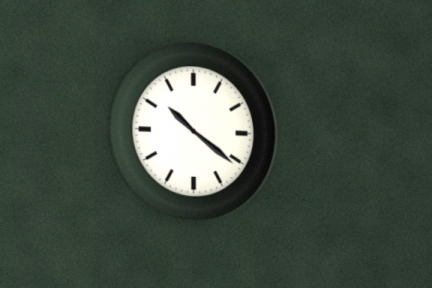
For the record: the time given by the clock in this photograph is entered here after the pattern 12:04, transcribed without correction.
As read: 10:21
